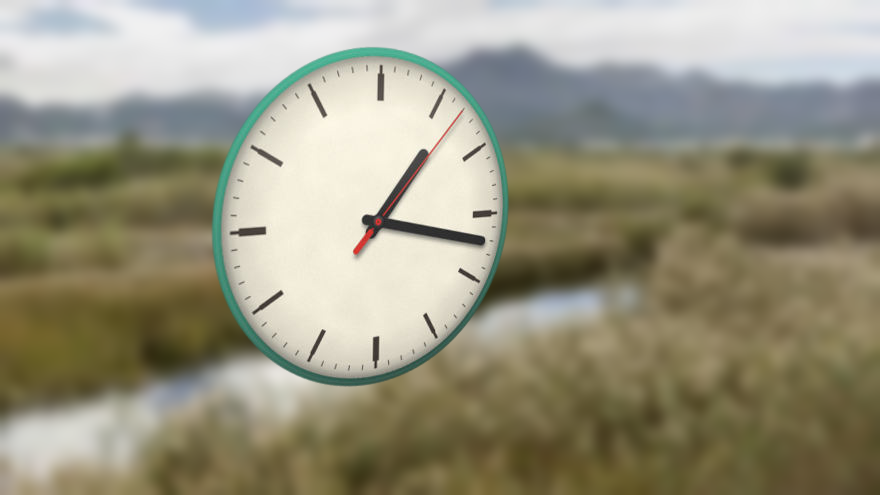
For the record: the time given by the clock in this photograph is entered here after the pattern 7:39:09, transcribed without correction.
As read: 1:17:07
